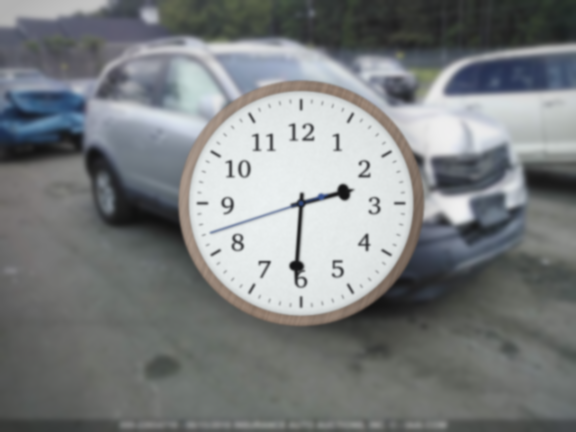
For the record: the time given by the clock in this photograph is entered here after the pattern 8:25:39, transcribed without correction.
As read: 2:30:42
